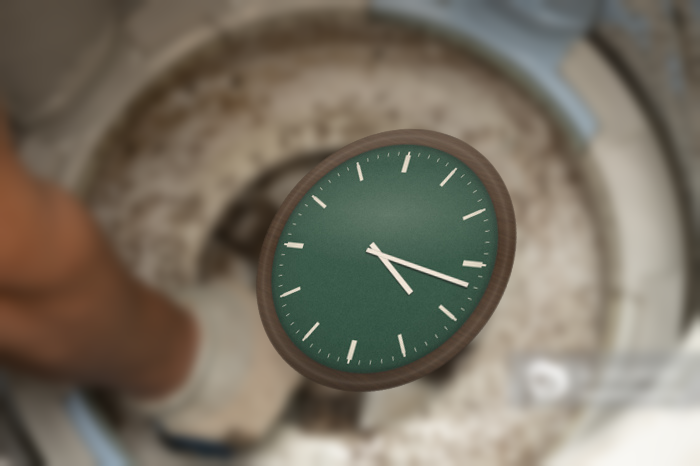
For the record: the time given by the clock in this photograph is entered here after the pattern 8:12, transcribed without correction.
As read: 4:17
